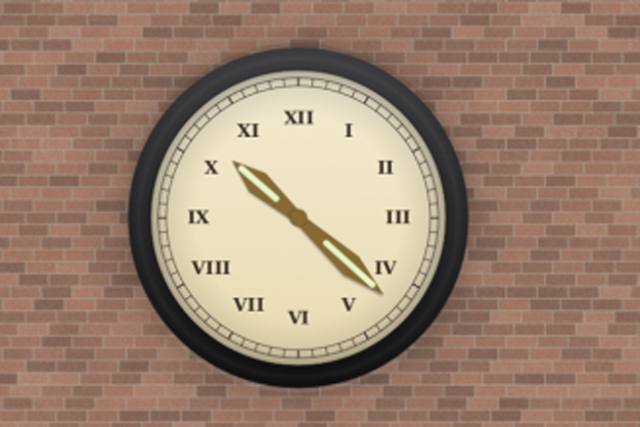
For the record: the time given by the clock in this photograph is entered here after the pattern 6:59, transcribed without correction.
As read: 10:22
